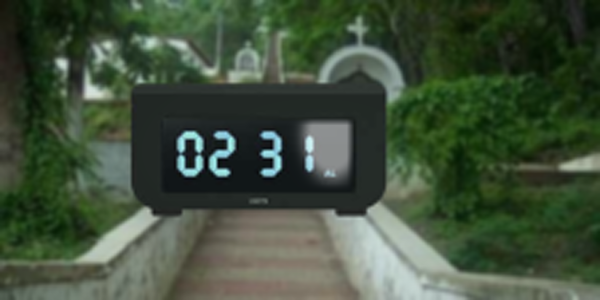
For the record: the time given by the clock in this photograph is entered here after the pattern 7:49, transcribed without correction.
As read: 2:31
